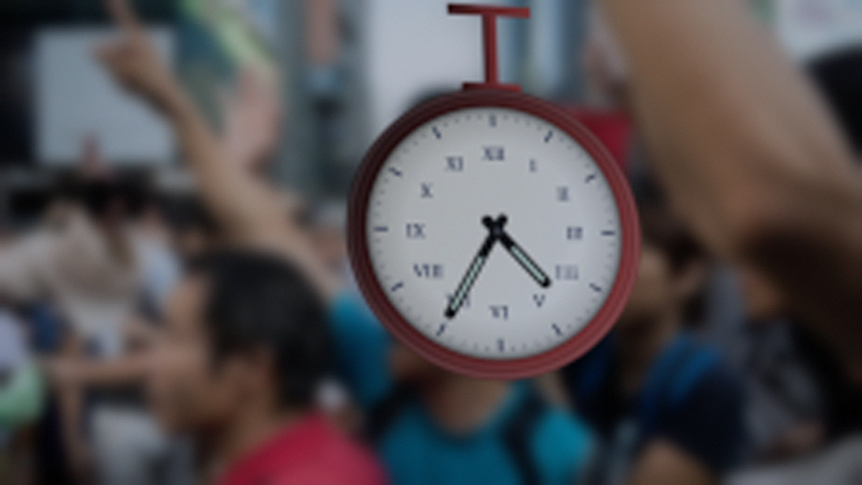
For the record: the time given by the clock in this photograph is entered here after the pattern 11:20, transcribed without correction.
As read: 4:35
